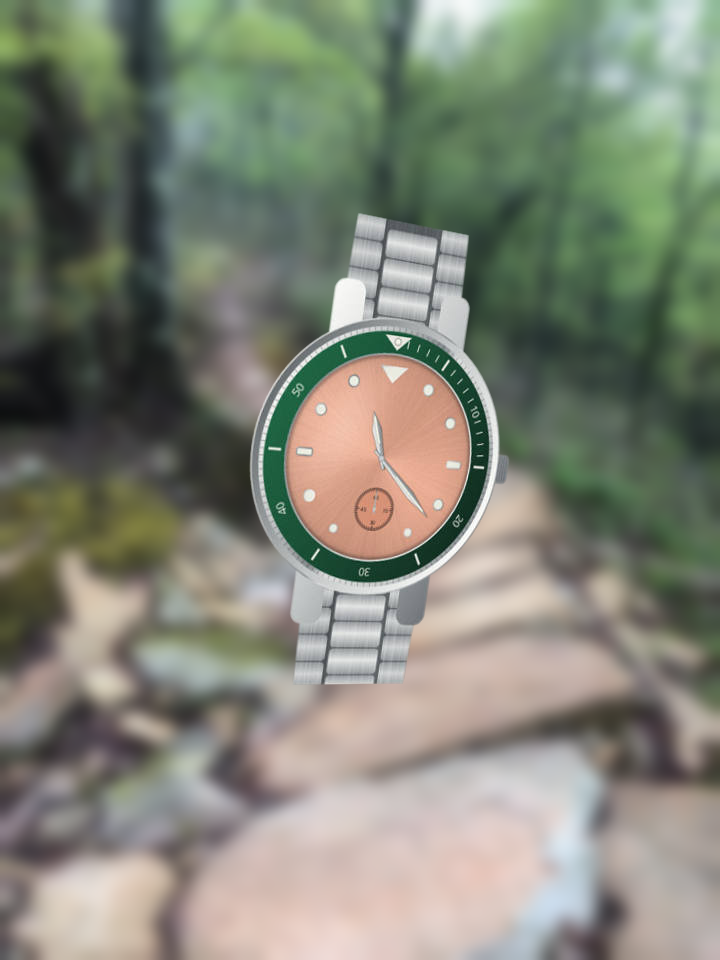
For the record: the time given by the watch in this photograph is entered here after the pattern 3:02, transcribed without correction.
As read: 11:22
